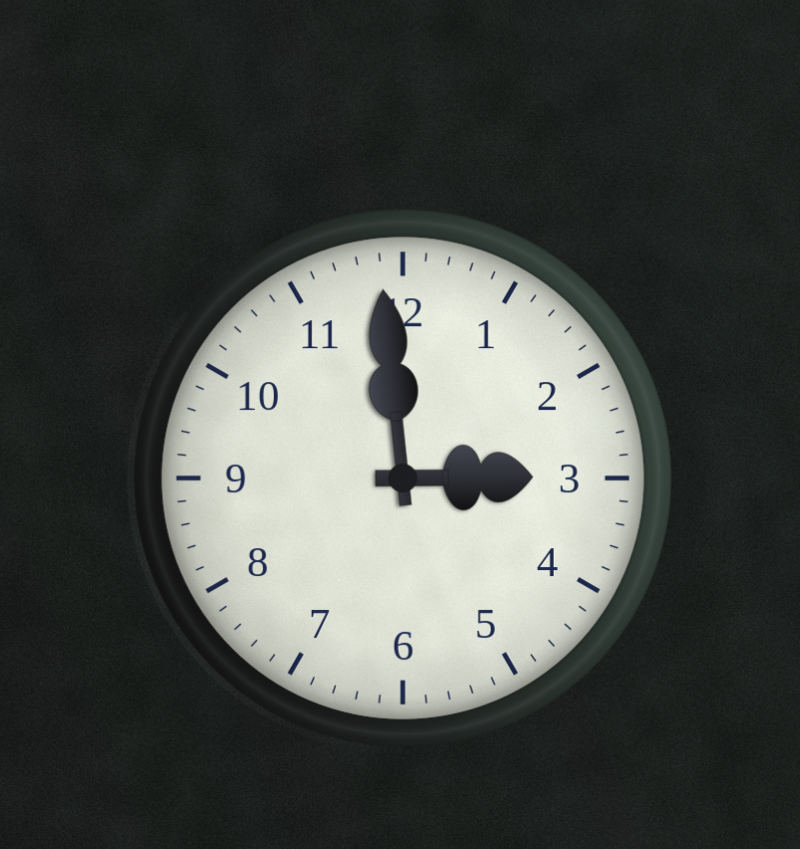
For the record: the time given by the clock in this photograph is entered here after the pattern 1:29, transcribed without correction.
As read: 2:59
